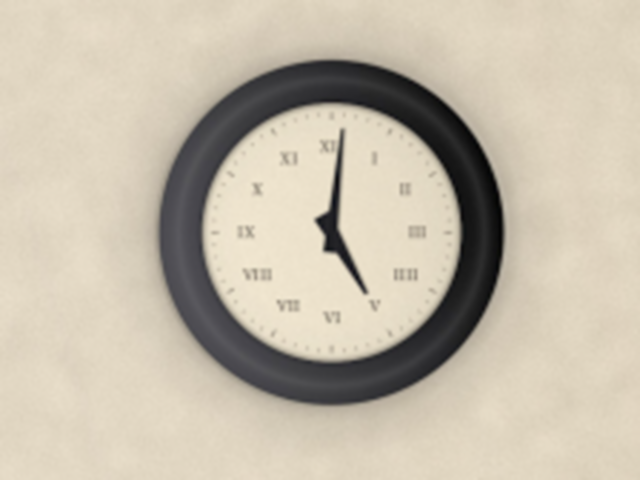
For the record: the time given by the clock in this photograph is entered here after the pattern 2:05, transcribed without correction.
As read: 5:01
